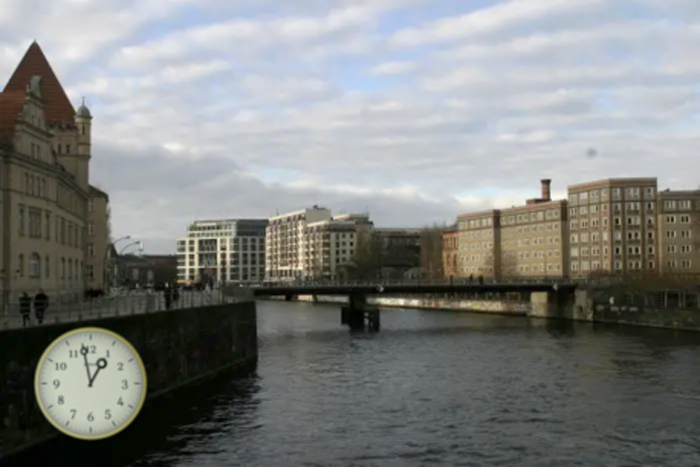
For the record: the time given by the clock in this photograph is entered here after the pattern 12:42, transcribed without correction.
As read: 12:58
